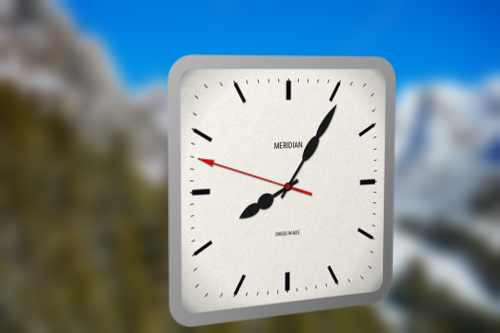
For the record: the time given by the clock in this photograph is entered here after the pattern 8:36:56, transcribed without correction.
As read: 8:05:48
